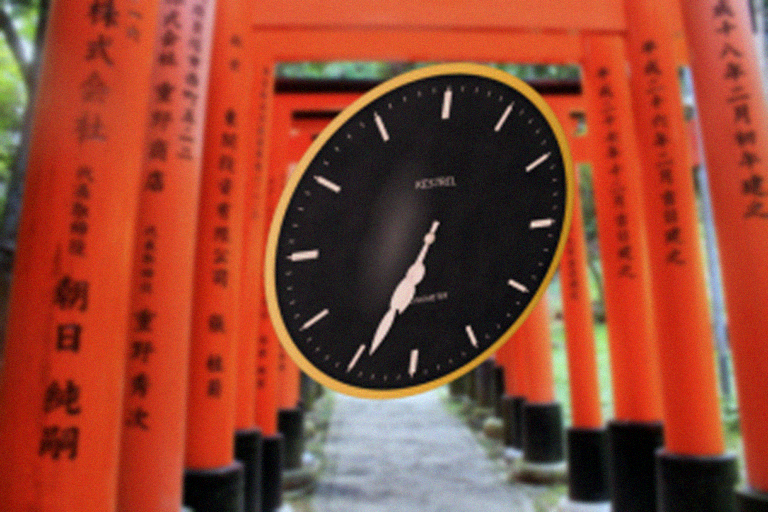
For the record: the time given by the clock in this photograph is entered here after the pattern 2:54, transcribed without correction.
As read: 6:34
